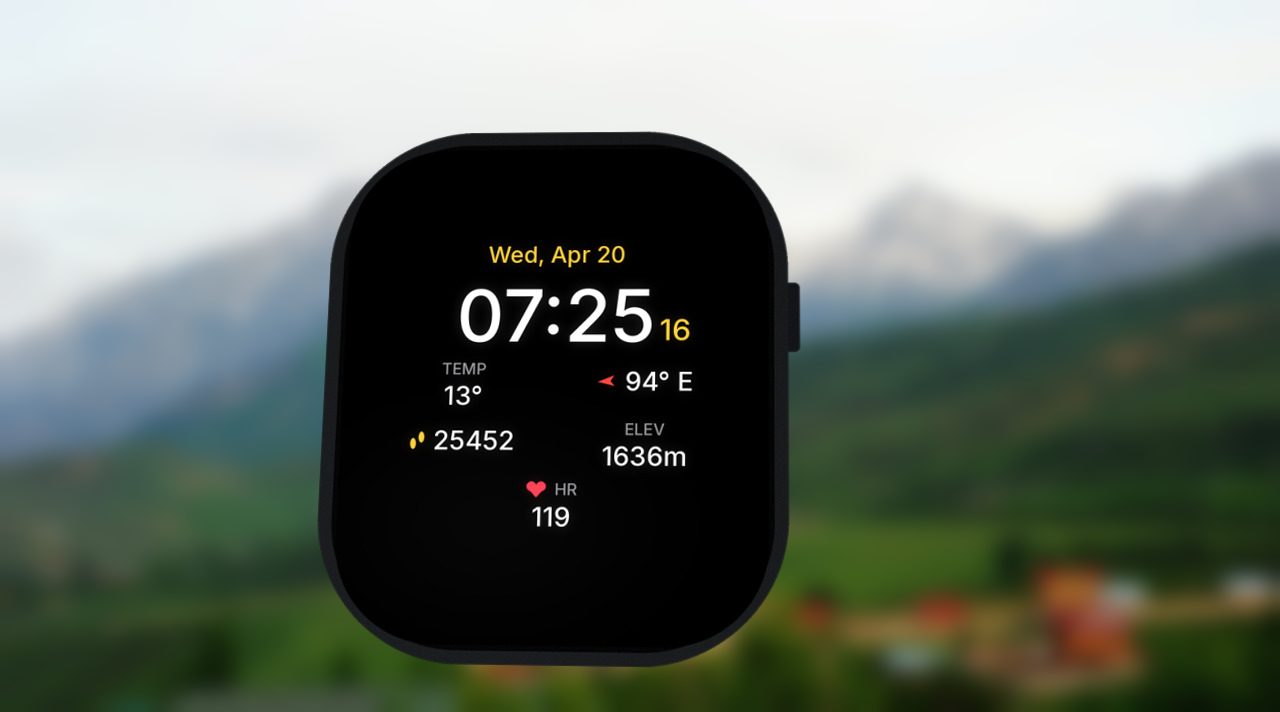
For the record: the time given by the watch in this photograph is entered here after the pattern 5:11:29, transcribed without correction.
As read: 7:25:16
